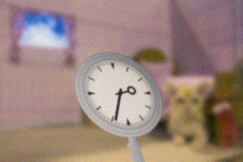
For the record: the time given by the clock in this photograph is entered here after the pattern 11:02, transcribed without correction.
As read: 2:34
